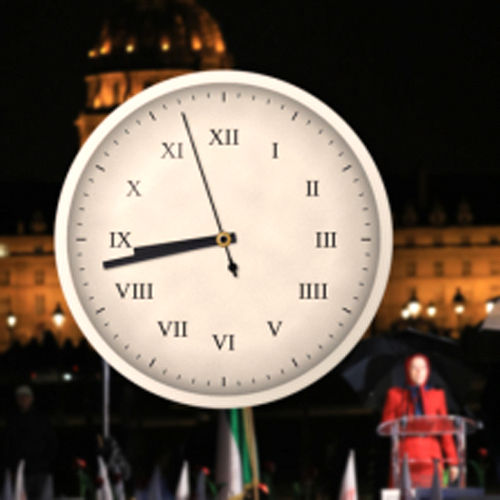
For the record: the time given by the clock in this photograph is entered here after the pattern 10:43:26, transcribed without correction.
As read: 8:42:57
